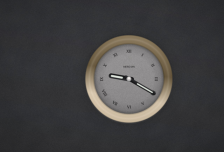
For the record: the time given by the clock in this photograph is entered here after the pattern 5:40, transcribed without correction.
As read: 9:20
